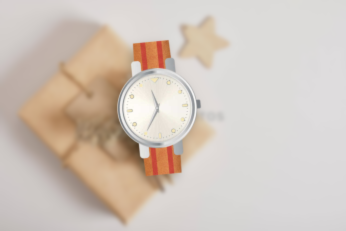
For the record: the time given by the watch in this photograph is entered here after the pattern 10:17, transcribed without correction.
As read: 11:35
